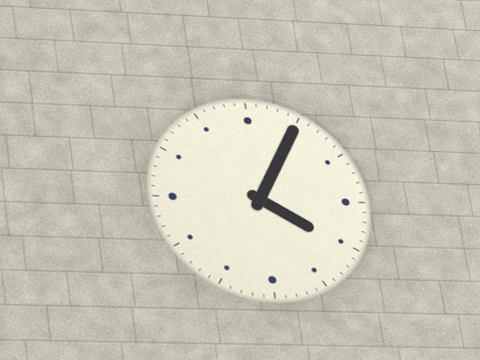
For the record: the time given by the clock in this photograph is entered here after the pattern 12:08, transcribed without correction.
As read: 4:05
